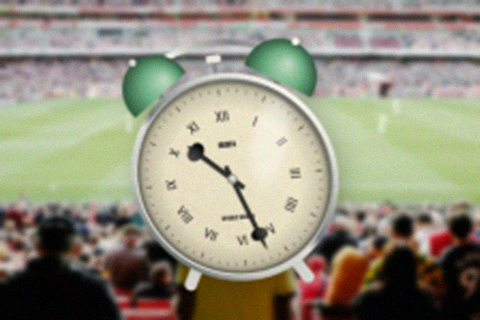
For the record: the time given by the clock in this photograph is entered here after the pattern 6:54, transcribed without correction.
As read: 10:27
